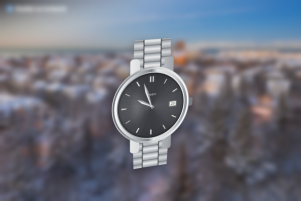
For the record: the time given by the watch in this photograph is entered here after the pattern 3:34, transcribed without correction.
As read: 9:57
